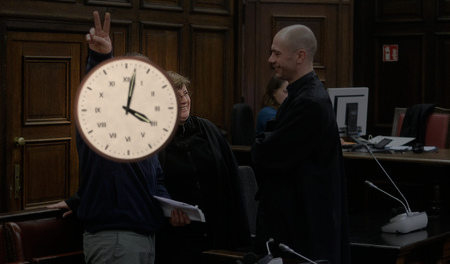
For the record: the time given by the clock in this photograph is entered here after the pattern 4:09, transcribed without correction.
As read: 4:02
